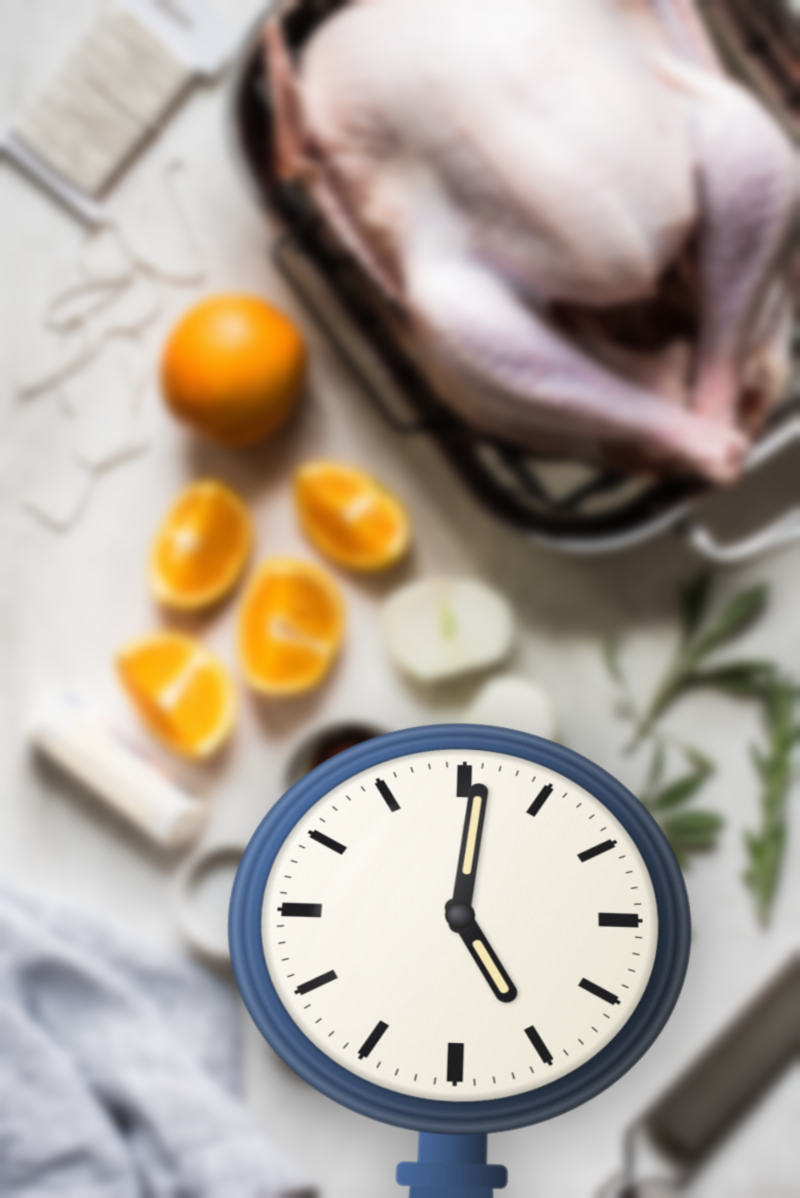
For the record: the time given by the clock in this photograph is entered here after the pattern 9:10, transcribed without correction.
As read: 5:01
